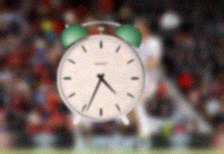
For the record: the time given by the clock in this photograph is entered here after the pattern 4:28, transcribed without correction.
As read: 4:34
